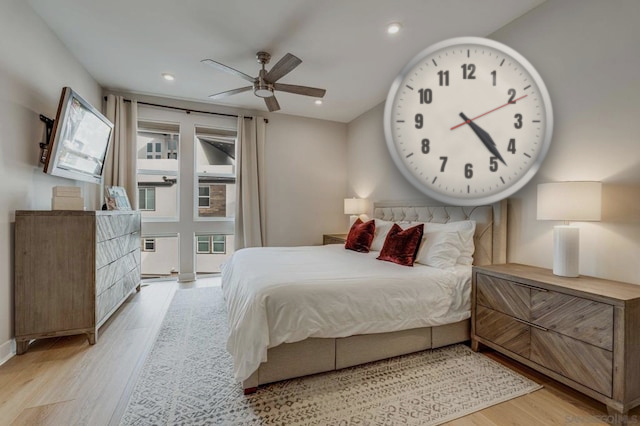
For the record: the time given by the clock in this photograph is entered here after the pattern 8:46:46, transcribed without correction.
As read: 4:23:11
